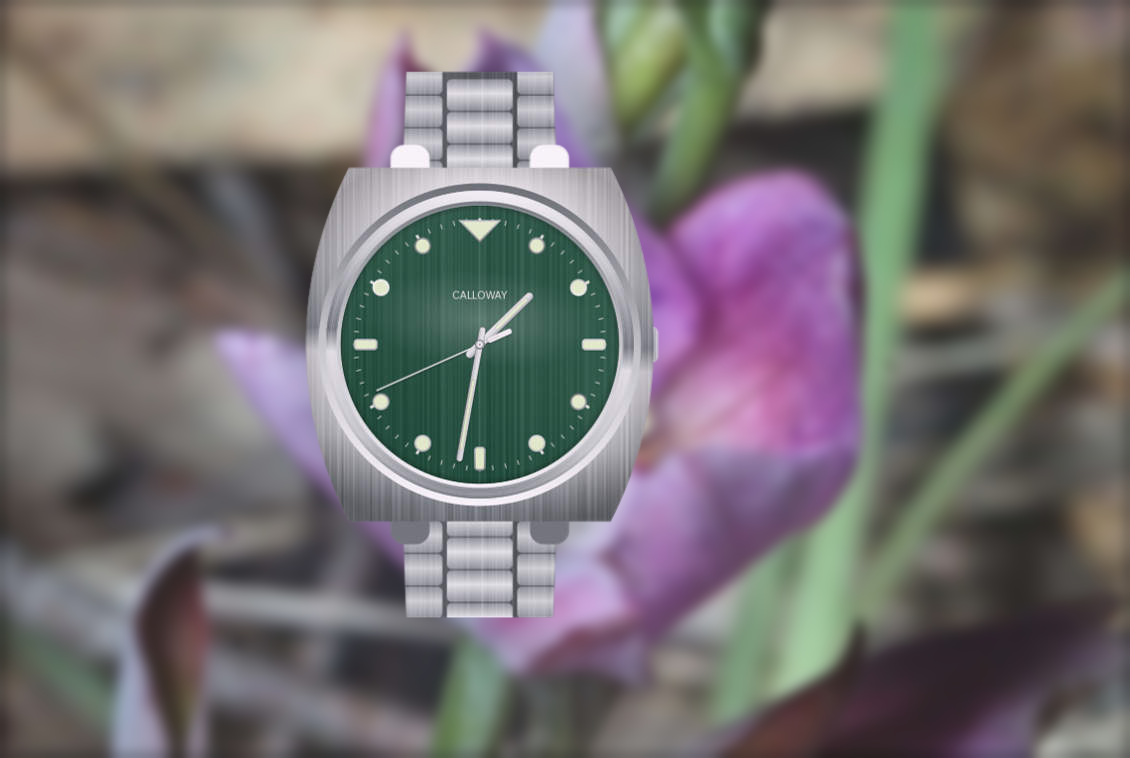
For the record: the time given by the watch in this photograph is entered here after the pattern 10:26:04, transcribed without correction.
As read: 1:31:41
